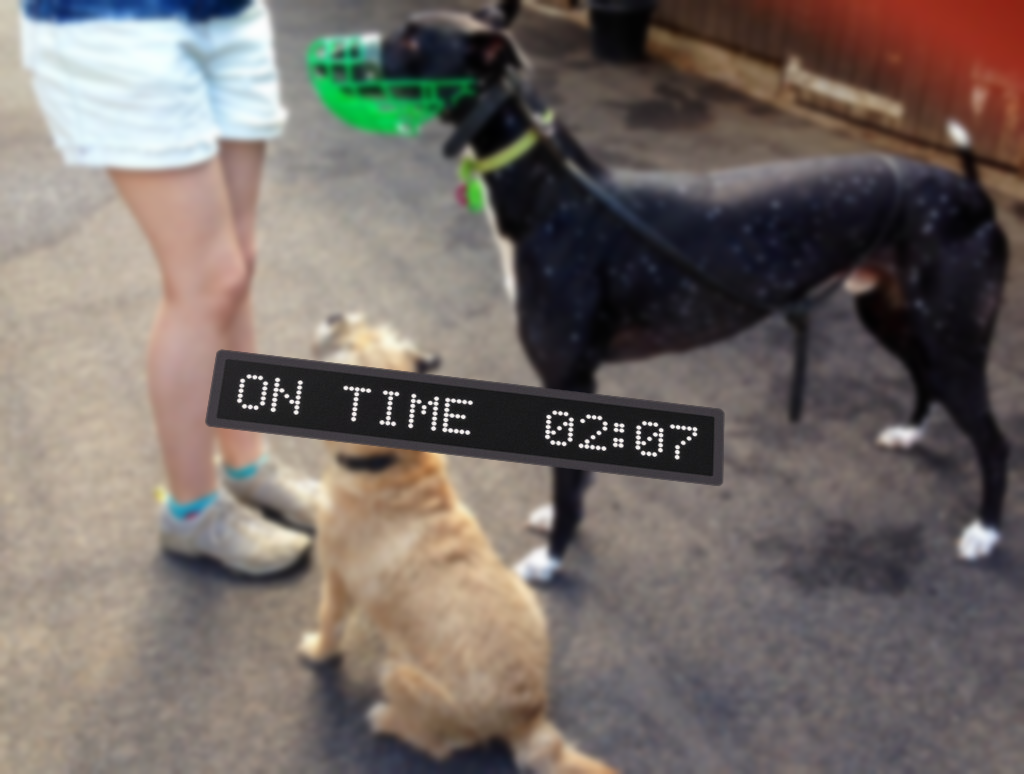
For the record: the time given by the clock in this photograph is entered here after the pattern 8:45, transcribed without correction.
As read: 2:07
